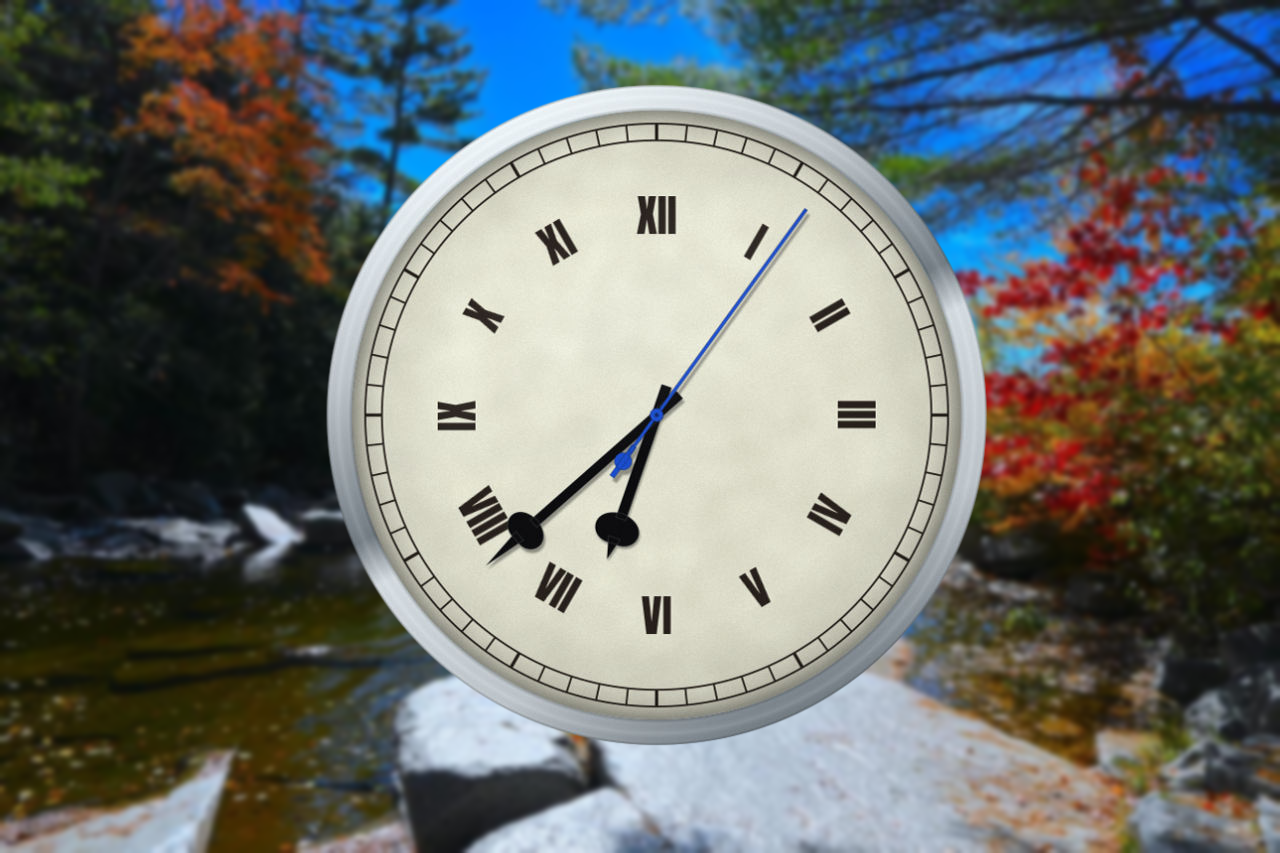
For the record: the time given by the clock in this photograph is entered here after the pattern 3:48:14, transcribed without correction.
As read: 6:38:06
